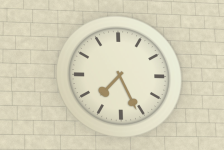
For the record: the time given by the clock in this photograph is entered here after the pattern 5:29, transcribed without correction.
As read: 7:26
